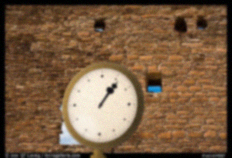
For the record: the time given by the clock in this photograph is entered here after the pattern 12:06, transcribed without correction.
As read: 1:06
